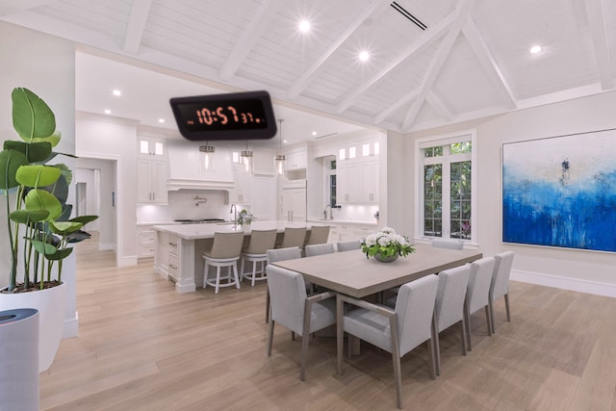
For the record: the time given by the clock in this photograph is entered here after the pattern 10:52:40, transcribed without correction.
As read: 10:57:37
